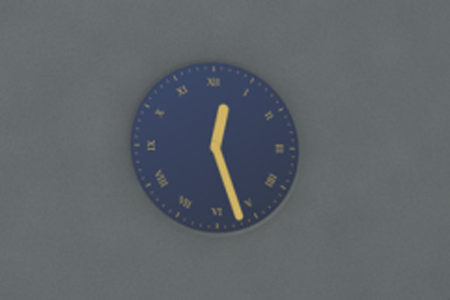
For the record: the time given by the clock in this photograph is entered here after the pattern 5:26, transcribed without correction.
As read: 12:27
